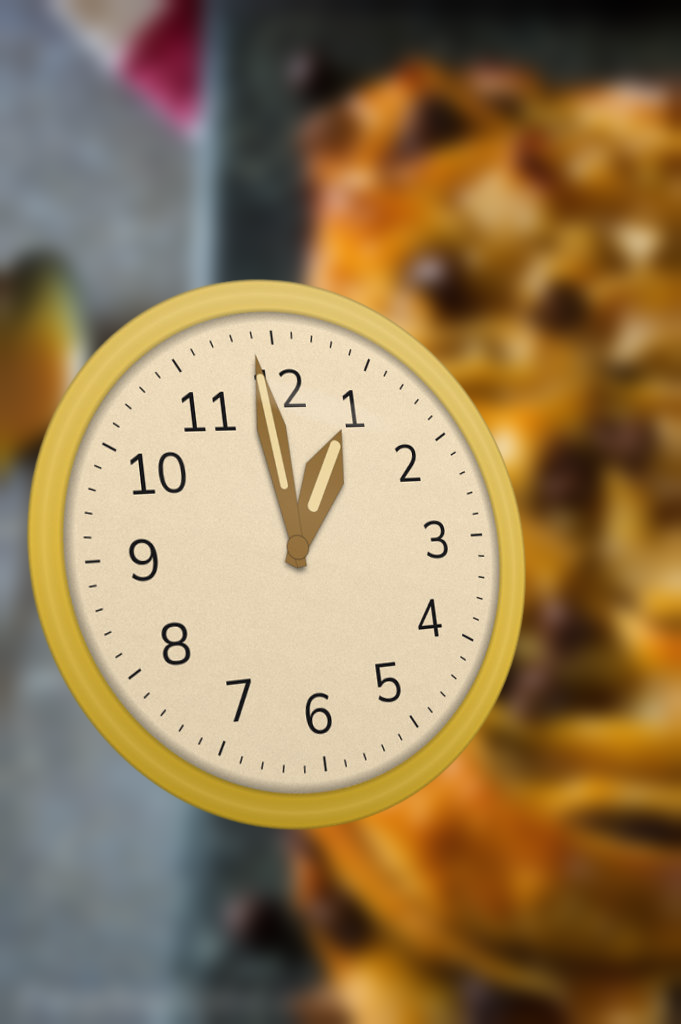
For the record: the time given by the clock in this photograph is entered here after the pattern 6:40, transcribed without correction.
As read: 12:59
